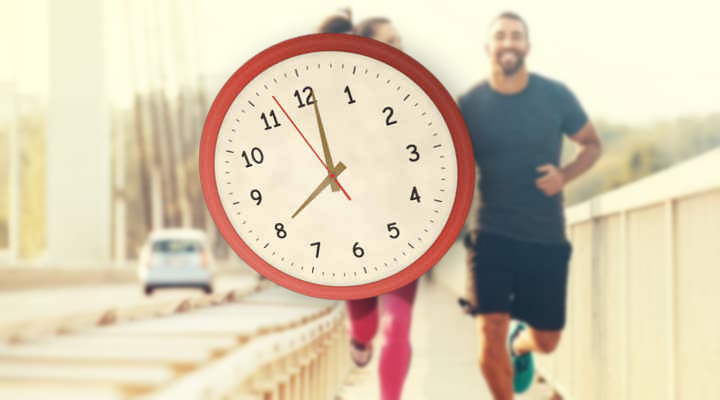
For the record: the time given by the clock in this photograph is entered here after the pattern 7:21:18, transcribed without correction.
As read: 8:00:57
